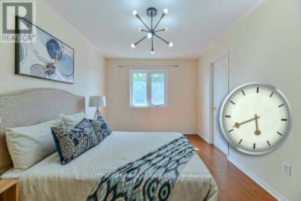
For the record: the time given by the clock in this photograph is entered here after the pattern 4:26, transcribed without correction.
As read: 5:41
